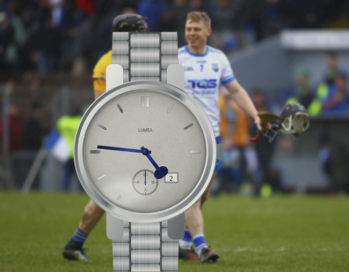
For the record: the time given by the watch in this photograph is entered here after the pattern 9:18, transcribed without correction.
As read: 4:46
